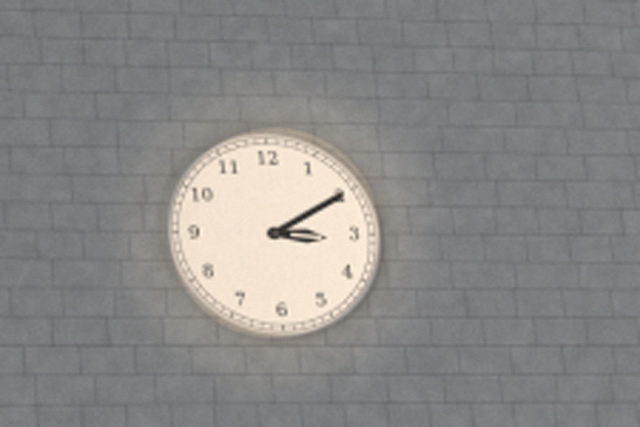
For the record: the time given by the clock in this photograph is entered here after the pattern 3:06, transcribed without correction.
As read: 3:10
